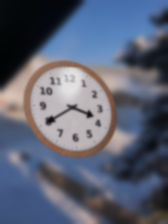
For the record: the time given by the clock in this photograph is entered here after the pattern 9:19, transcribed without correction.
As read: 3:40
